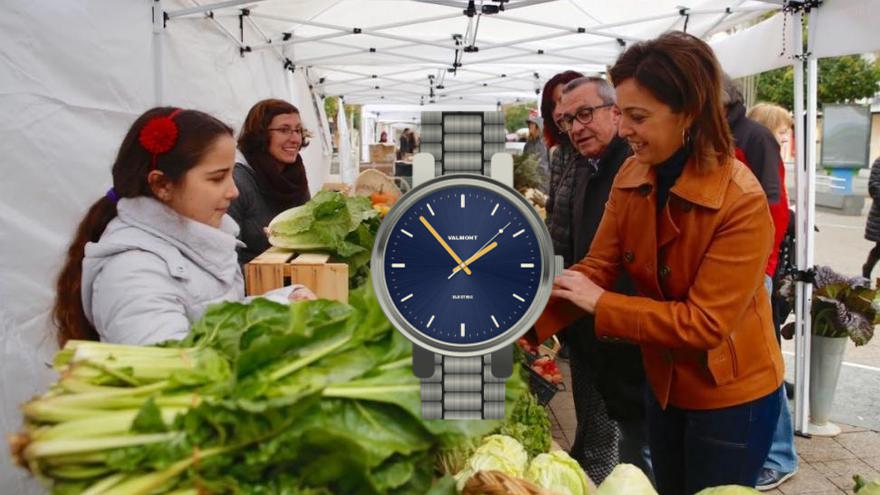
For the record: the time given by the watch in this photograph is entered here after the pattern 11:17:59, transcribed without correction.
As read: 1:53:08
